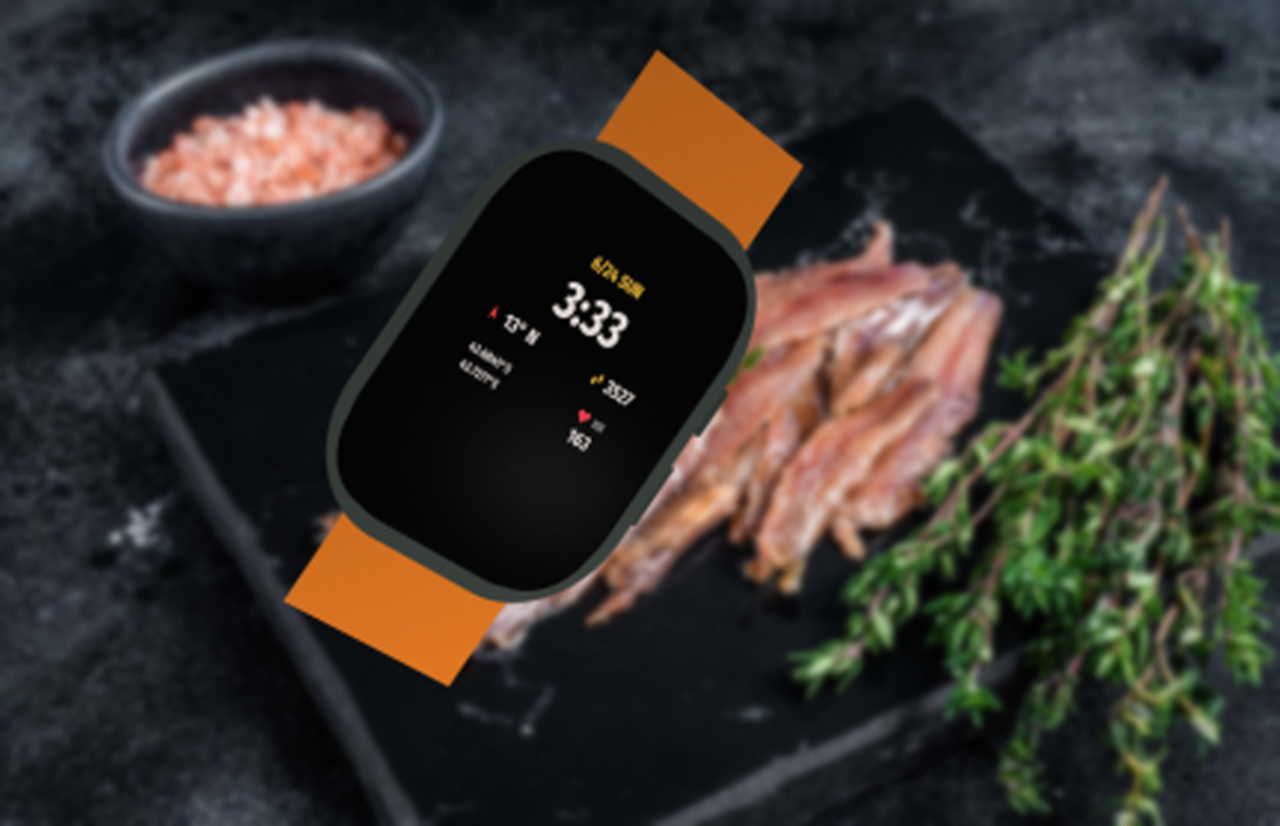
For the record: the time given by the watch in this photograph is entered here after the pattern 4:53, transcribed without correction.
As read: 3:33
